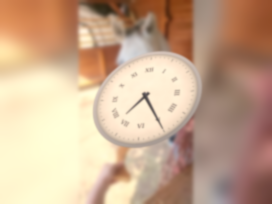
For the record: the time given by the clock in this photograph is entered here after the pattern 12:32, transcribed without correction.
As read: 7:25
